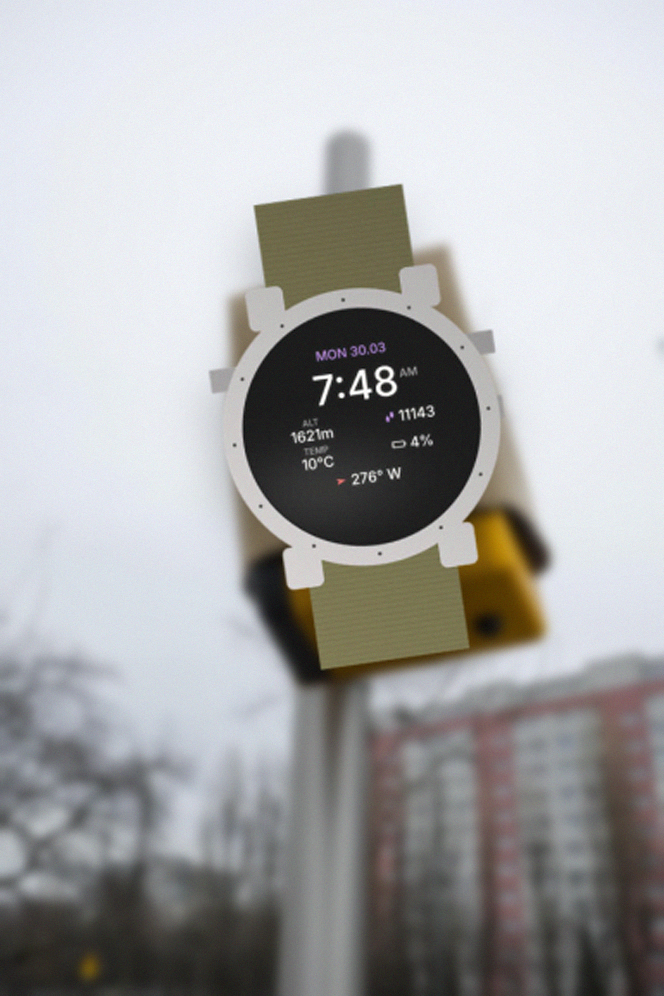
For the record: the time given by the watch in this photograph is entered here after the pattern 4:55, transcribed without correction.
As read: 7:48
